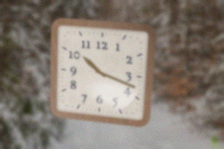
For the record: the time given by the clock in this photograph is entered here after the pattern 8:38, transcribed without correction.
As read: 10:18
